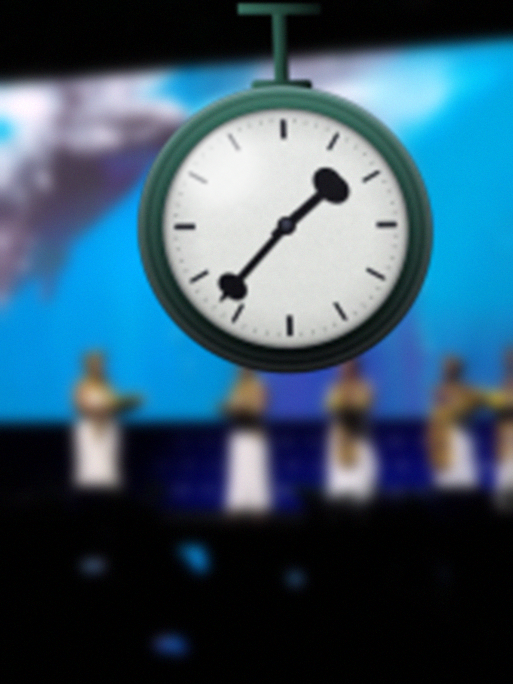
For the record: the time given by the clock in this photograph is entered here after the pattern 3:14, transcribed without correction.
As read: 1:37
